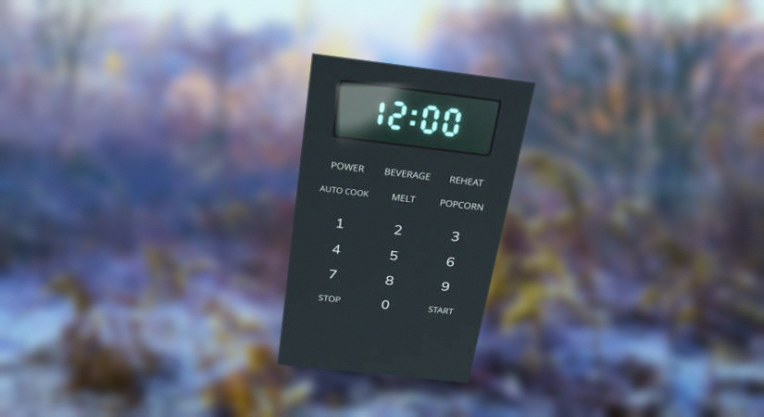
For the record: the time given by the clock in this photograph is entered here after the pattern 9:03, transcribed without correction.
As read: 12:00
